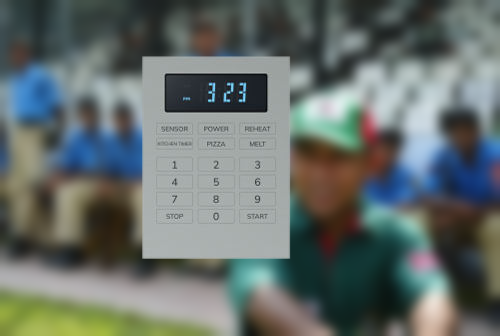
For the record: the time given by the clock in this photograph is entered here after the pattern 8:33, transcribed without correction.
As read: 3:23
